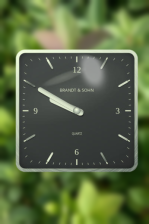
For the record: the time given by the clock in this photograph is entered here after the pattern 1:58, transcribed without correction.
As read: 9:50
